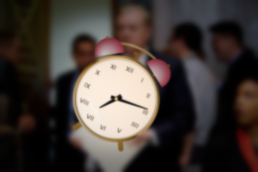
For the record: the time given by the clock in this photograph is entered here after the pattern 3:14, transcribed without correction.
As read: 7:14
